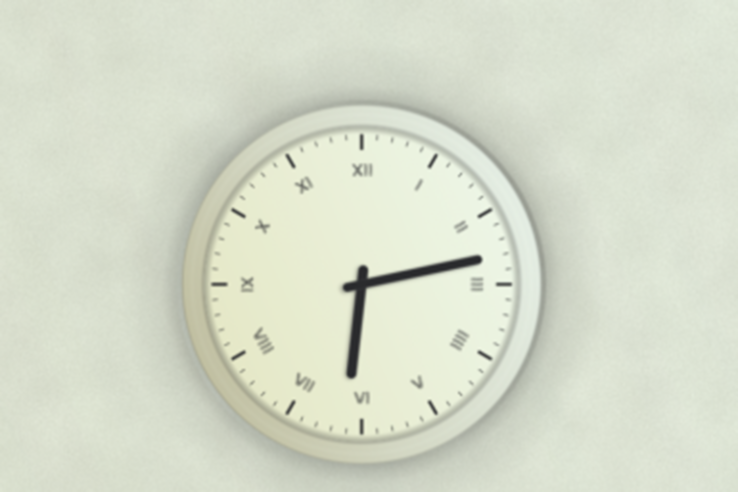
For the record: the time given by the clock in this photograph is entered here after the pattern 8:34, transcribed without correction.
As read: 6:13
